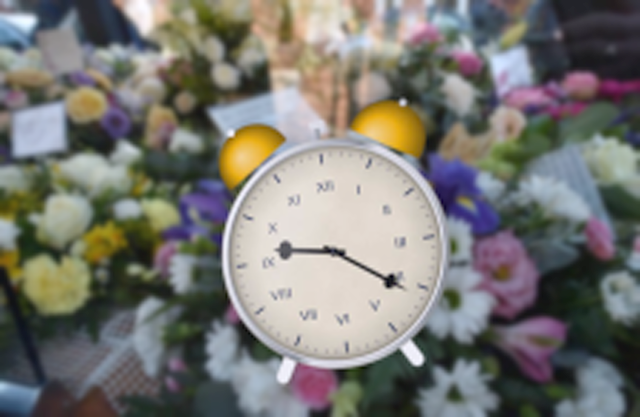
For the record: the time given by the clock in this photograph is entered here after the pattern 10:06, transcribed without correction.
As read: 9:21
